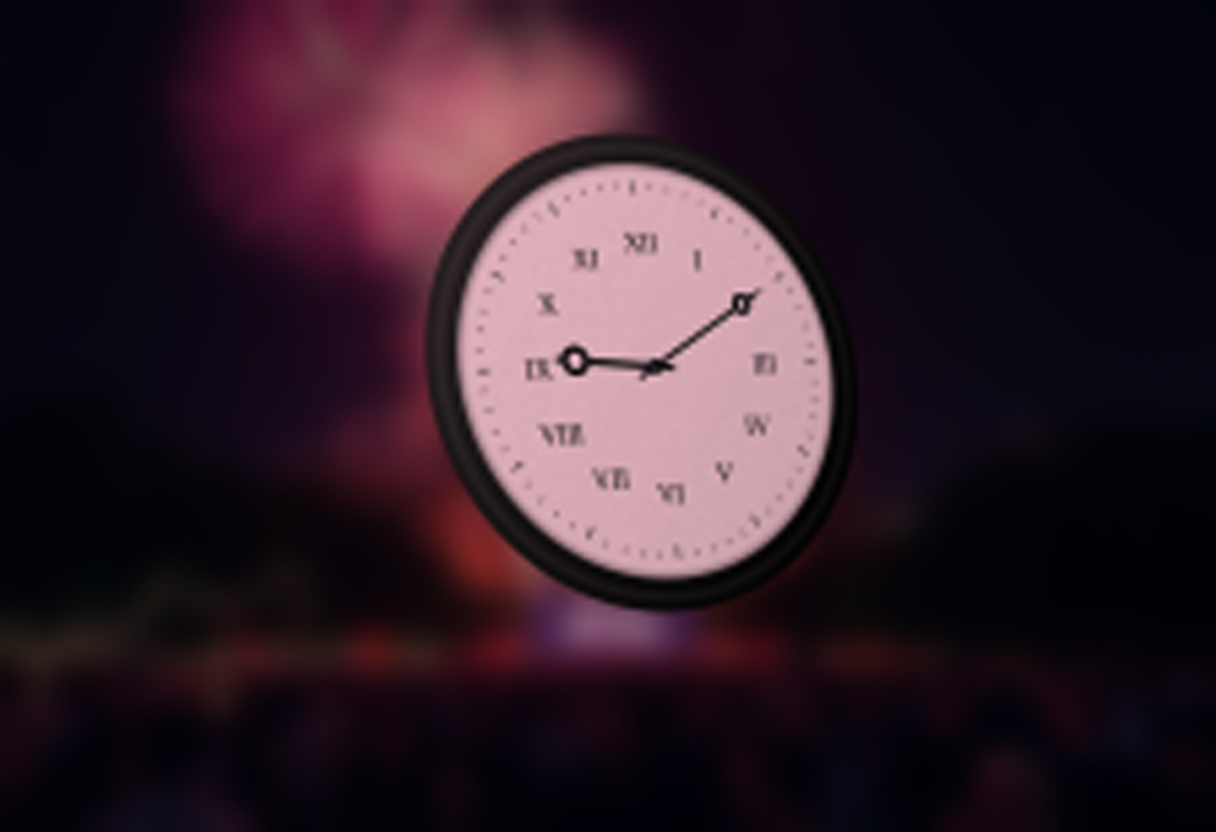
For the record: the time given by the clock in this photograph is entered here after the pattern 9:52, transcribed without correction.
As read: 9:10
